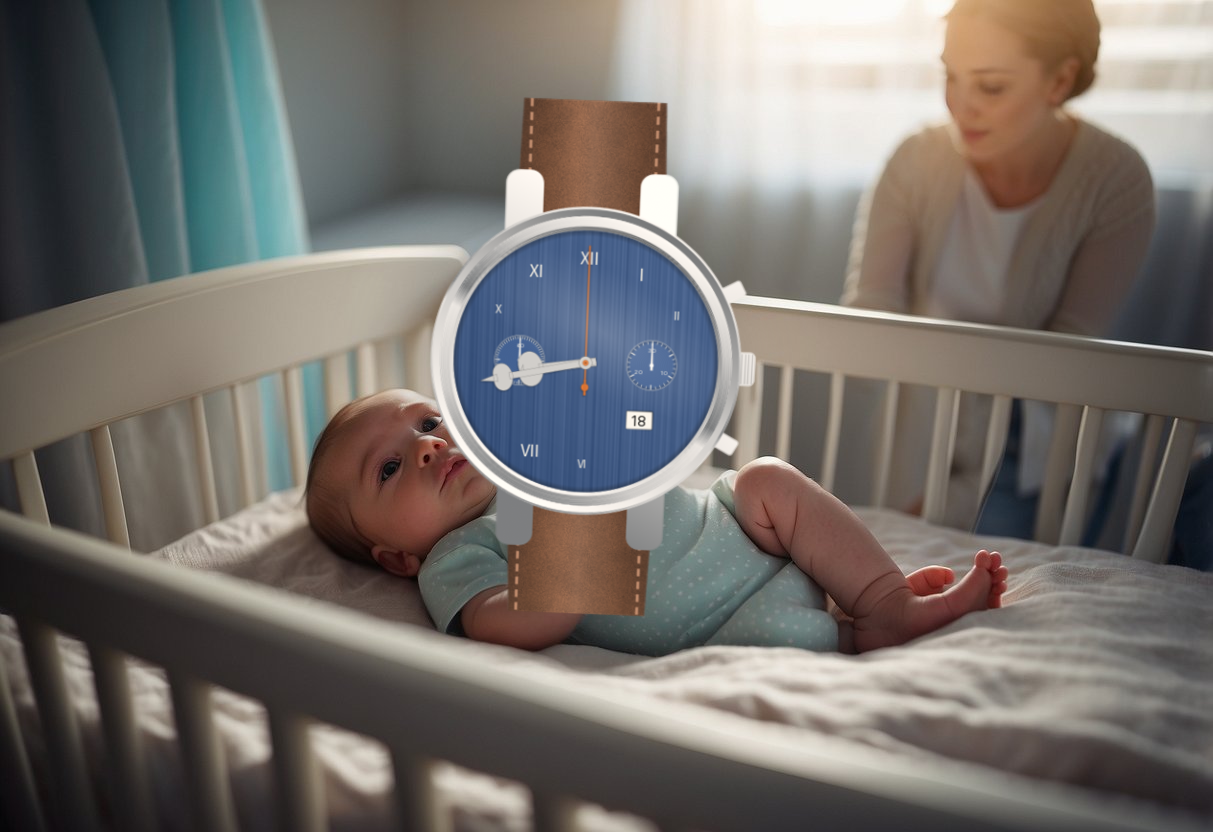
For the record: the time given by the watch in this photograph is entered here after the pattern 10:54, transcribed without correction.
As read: 8:43
